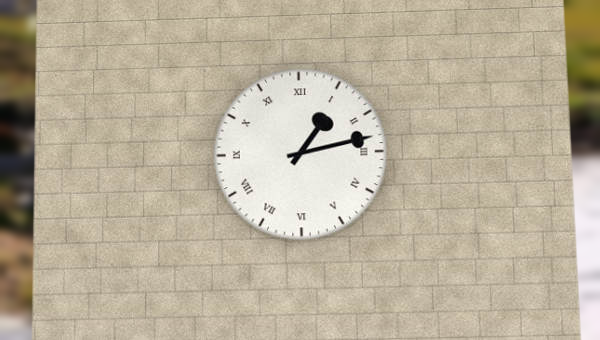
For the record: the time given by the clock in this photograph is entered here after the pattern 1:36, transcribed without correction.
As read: 1:13
